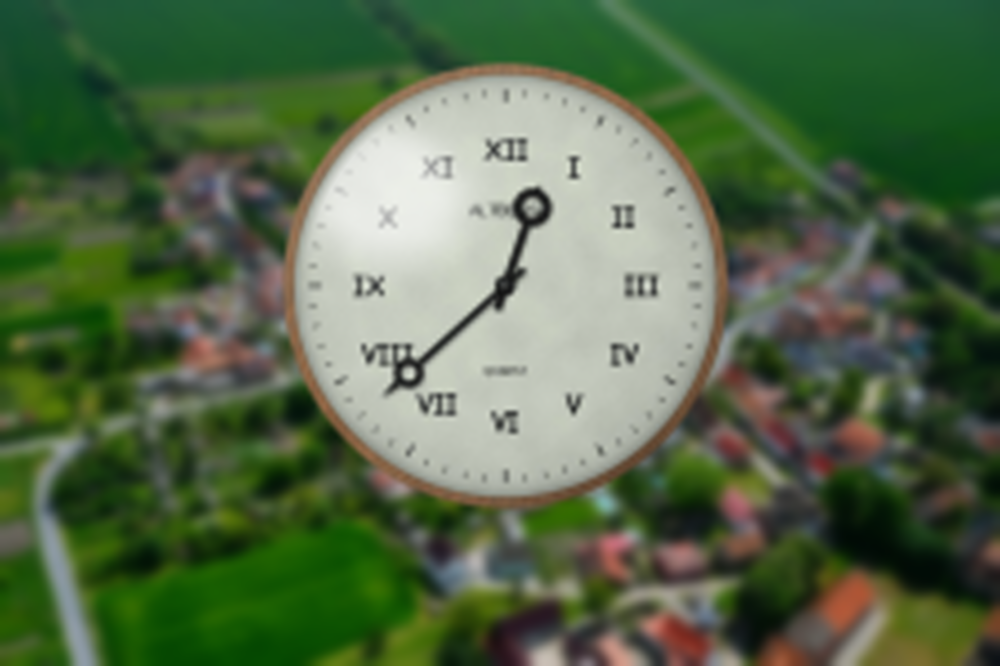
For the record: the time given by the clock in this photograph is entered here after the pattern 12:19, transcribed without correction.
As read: 12:38
